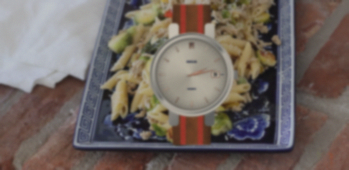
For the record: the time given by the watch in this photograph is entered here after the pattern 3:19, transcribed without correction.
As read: 2:13
